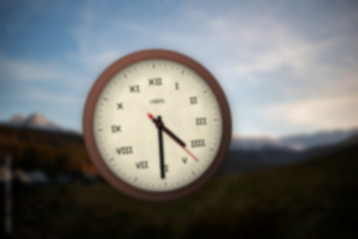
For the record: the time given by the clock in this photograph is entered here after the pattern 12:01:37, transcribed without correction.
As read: 4:30:23
